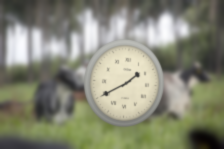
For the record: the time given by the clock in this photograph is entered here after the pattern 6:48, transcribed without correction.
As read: 1:40
